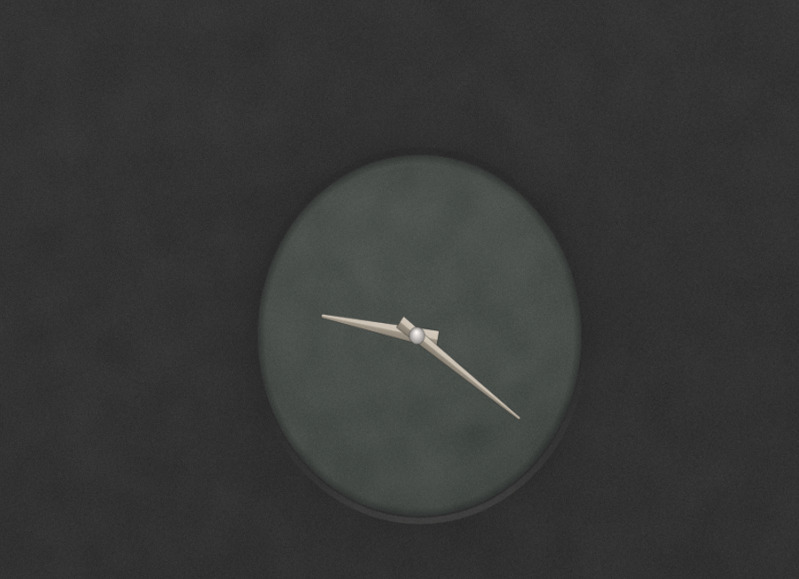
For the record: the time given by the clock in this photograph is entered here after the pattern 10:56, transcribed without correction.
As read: 9:21
